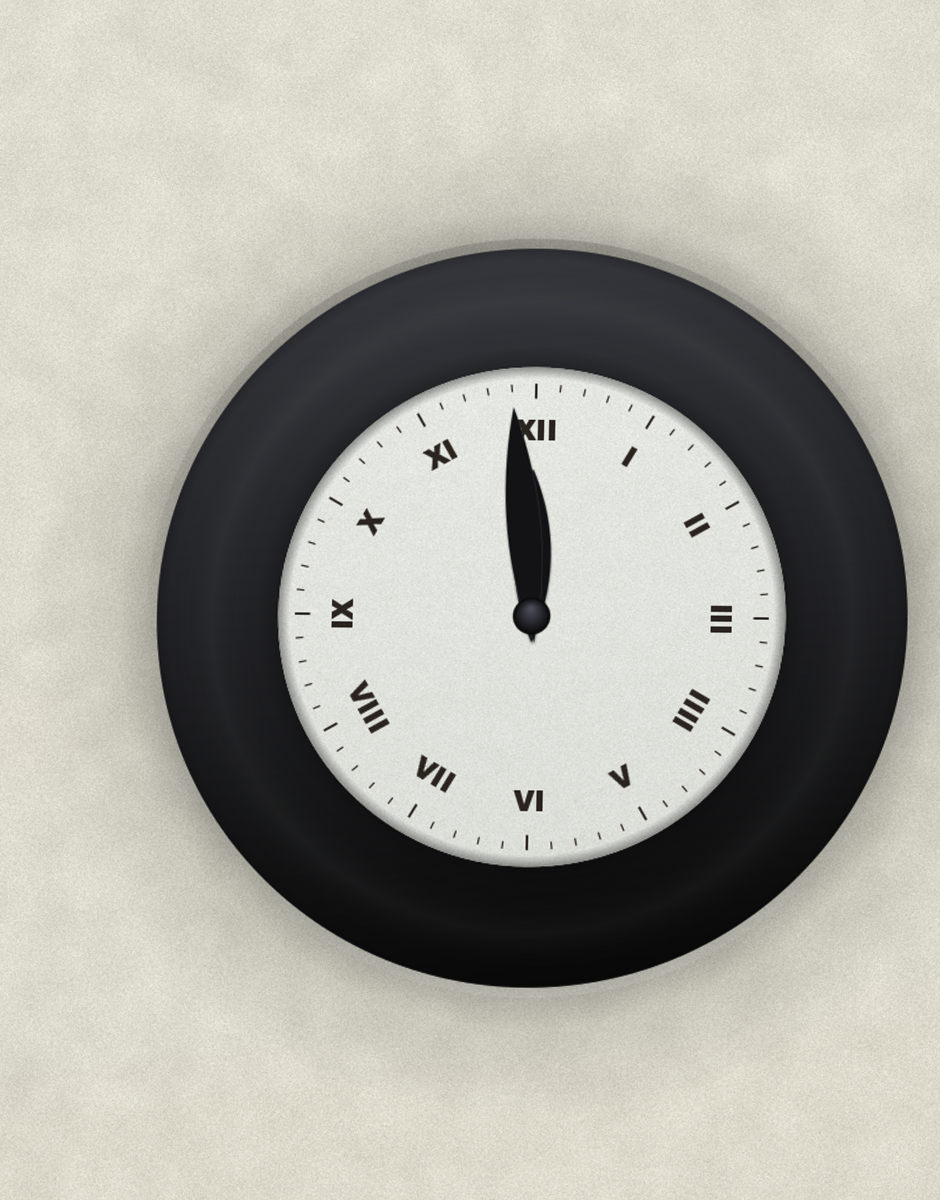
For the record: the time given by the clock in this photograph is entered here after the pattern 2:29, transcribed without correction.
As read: 11:59
